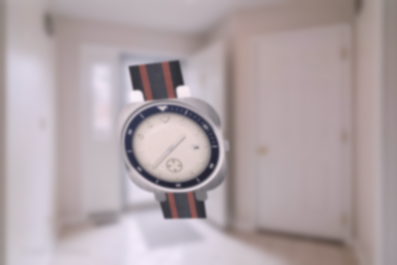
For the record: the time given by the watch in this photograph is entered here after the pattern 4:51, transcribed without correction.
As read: 1:38
